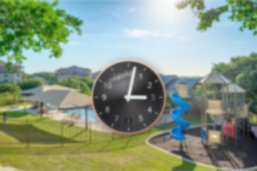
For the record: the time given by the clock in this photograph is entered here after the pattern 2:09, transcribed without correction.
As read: 3:02
